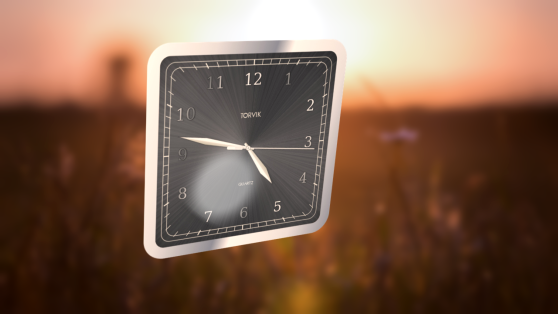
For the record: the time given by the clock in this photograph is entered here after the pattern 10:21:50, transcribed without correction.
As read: 4:47:16
